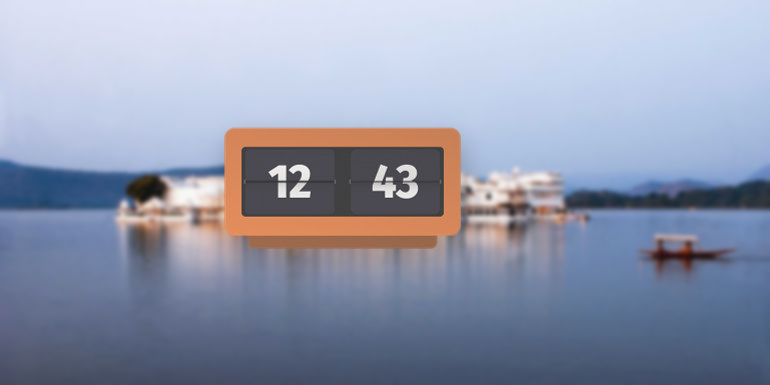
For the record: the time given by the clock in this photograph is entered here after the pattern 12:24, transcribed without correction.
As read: 12:43
